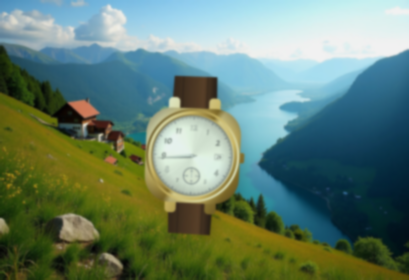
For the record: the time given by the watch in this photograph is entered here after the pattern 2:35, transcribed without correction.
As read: 8:44
